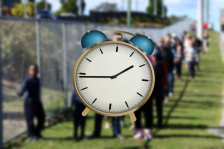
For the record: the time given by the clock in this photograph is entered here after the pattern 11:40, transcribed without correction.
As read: 1:44
